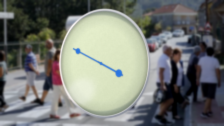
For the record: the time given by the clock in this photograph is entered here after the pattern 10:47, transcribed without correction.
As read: 3:49
